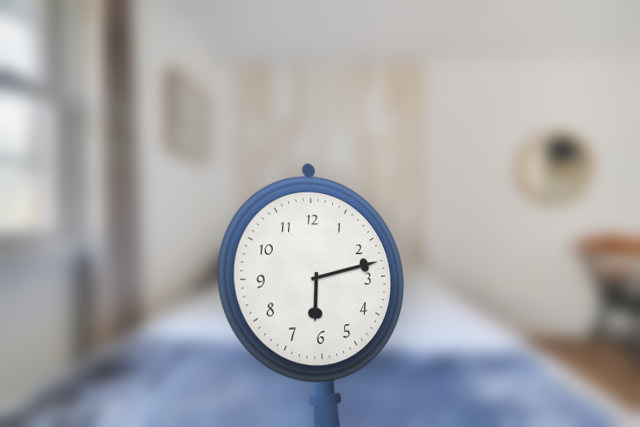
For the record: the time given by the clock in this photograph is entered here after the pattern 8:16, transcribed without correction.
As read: 6:13
